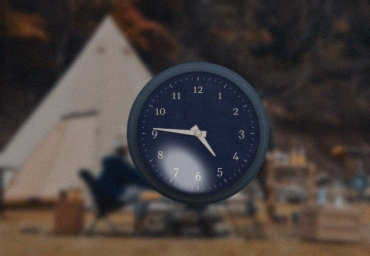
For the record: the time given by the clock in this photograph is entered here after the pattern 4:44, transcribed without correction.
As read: 4:46
